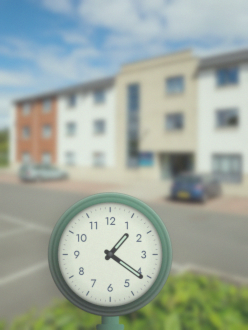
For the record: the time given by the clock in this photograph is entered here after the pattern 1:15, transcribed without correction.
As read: 1:21
